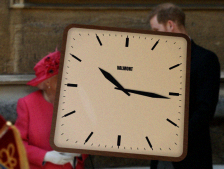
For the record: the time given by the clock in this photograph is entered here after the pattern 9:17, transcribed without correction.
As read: 10:16
